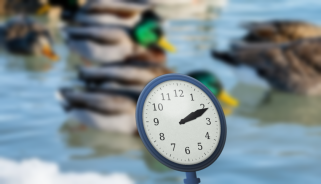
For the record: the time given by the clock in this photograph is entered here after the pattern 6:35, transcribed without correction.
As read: 2:11
